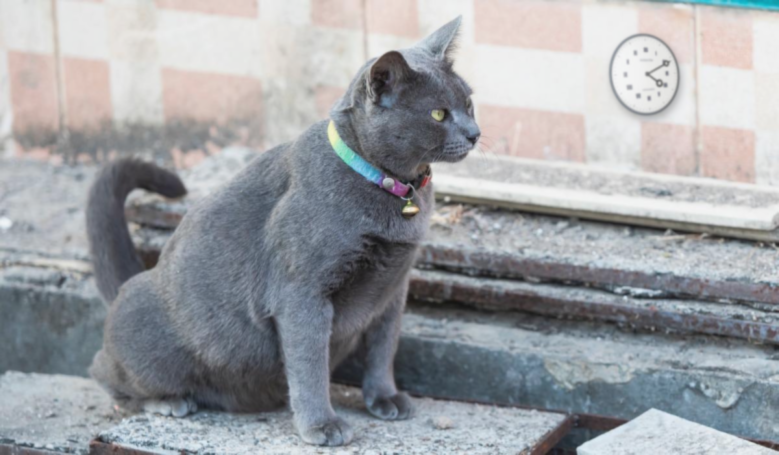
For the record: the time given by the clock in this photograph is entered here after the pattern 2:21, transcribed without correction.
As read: 4:11
